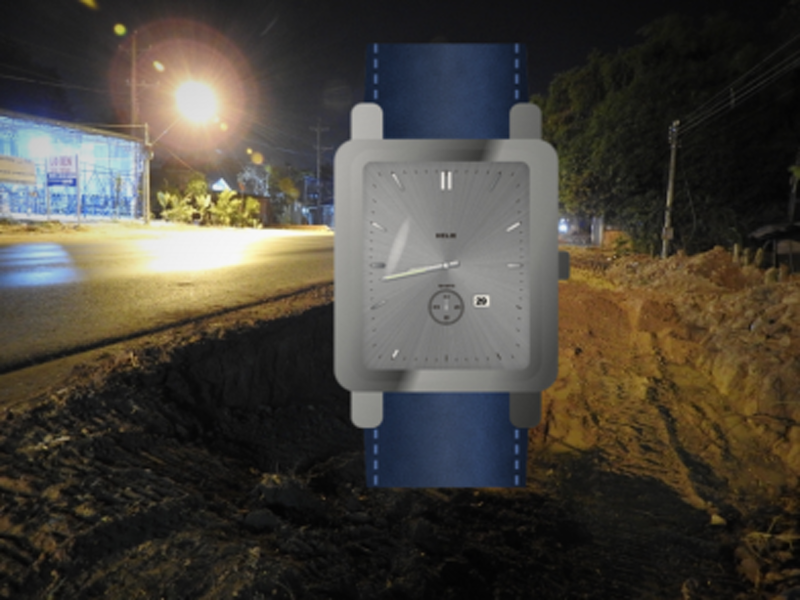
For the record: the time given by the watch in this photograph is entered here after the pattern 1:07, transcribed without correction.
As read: 8:43
